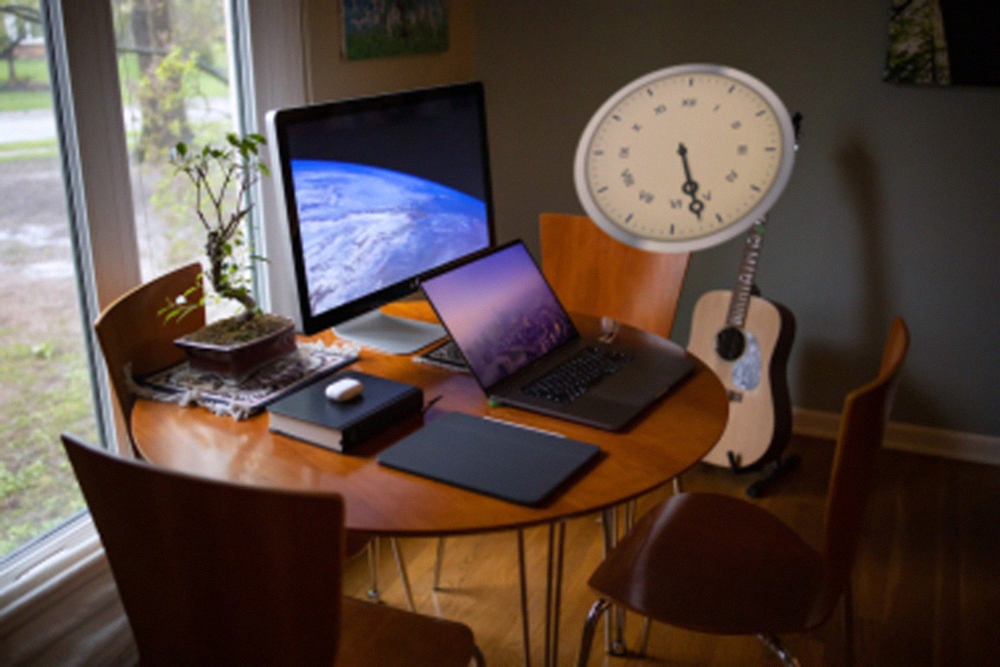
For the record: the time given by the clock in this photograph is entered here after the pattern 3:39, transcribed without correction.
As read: 5:27
